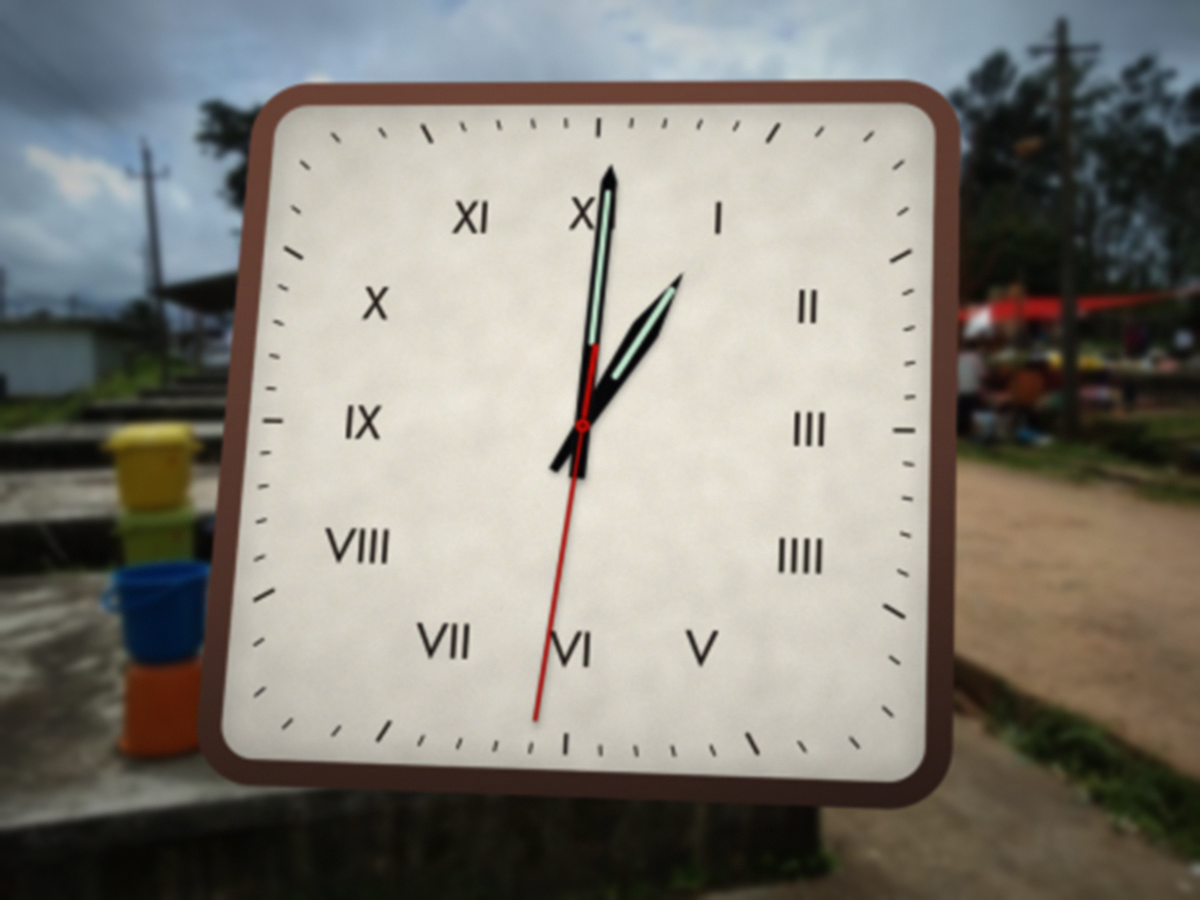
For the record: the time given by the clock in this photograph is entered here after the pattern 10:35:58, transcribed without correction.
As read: 1:00:31
